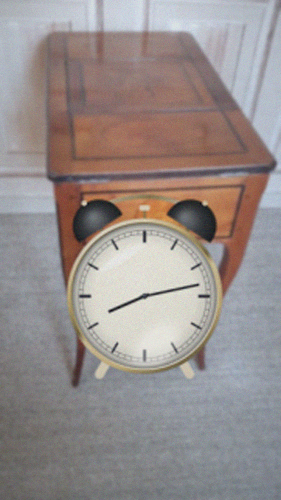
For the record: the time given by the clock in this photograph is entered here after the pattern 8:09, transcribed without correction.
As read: 8:13
